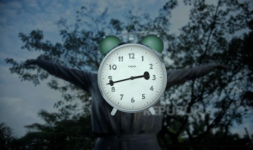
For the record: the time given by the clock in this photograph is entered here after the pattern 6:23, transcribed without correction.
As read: 2:43
